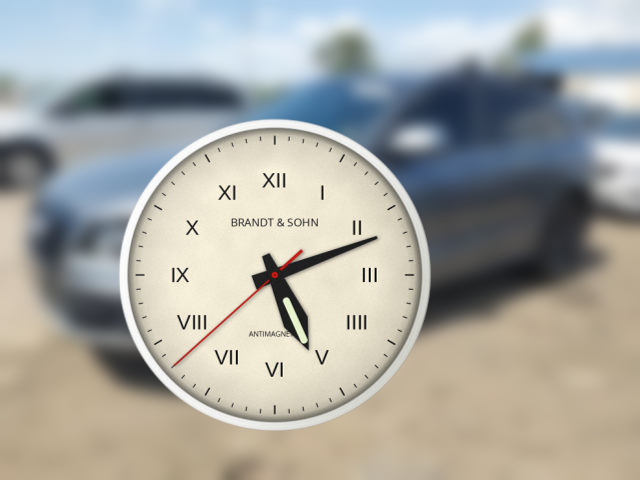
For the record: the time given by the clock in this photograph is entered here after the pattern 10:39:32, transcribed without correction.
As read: 5:11:38
